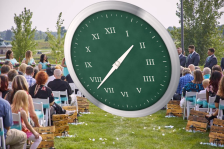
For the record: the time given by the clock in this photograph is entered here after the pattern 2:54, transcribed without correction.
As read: 1:38
